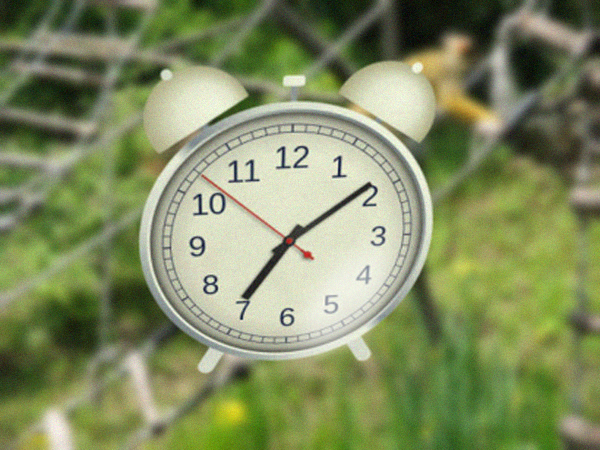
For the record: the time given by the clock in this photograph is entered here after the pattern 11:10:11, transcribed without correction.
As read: 7:08:52
